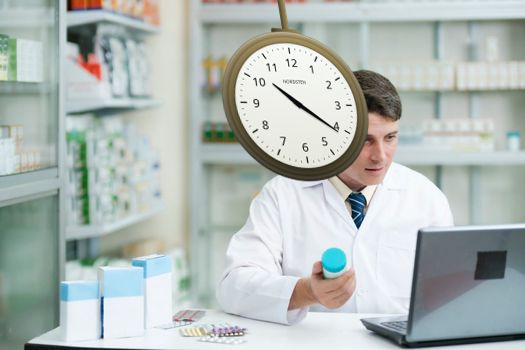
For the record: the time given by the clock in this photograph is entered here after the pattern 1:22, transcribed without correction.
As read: 10:21
